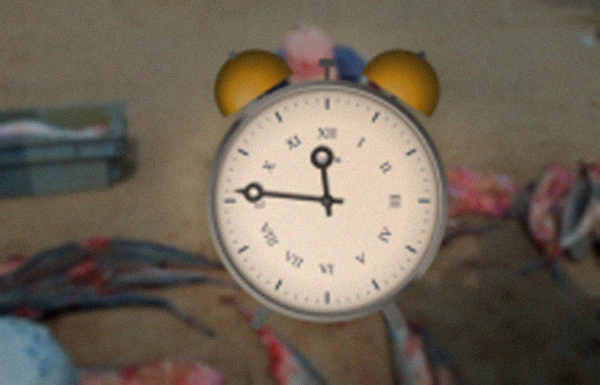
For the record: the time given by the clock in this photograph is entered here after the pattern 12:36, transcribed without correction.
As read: 11:46
